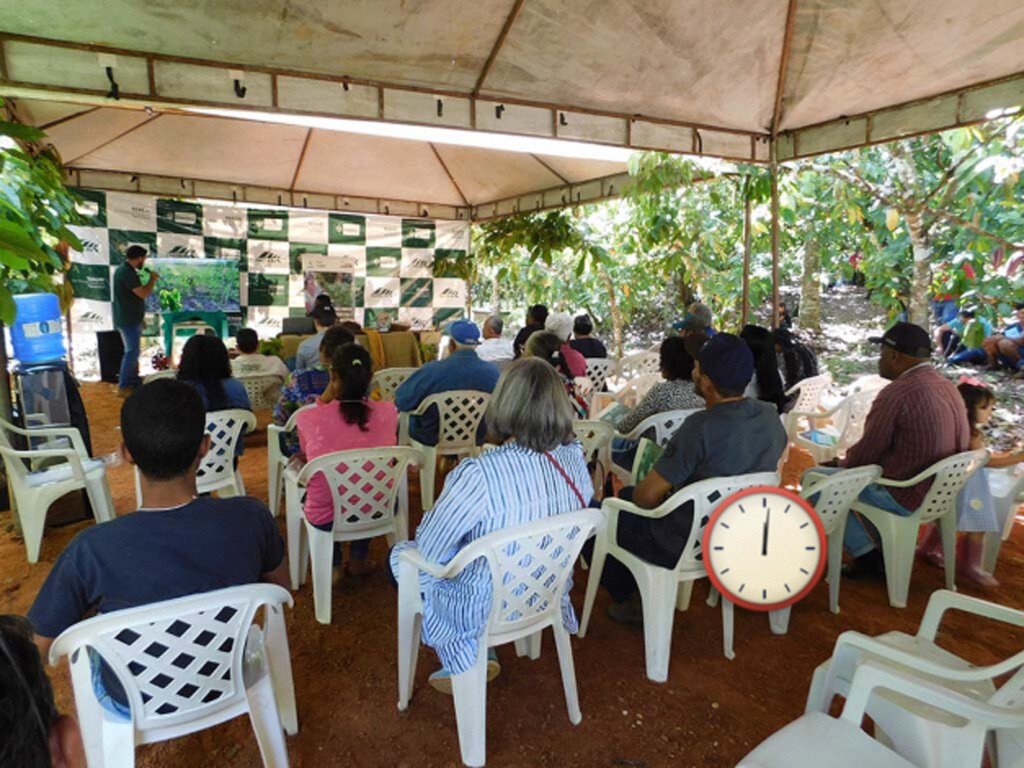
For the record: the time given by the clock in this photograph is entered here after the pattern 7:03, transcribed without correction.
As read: 12:01
